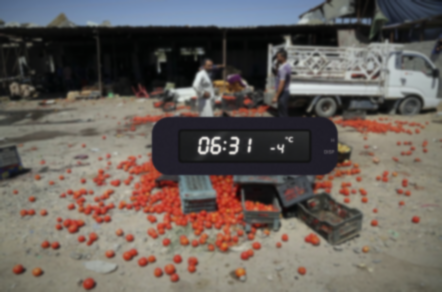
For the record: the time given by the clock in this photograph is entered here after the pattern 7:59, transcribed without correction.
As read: 6:31
